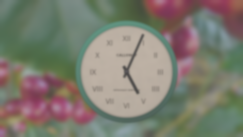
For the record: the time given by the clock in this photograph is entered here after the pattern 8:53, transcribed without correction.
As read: 5:04
